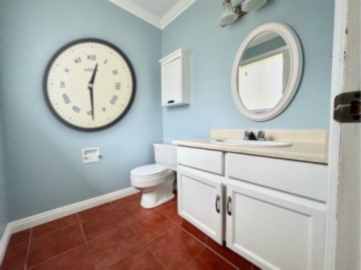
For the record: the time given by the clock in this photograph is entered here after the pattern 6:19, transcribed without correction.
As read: 12:29
